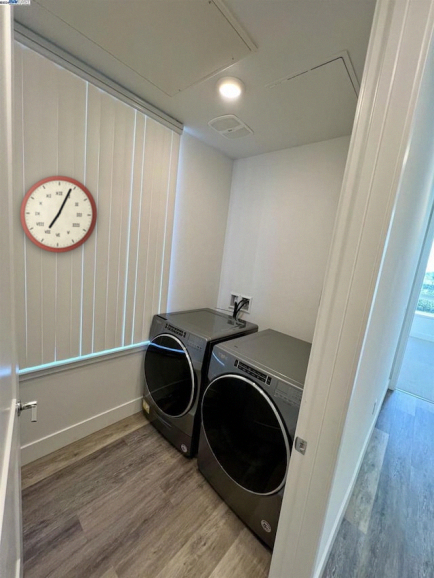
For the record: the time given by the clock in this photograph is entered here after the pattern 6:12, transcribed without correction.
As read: 7:04
